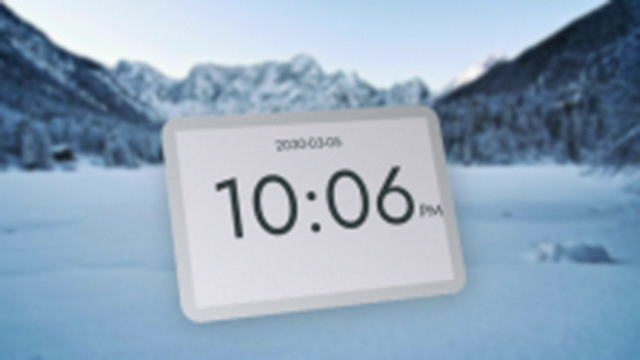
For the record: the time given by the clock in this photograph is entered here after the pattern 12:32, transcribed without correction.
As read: 10:06
